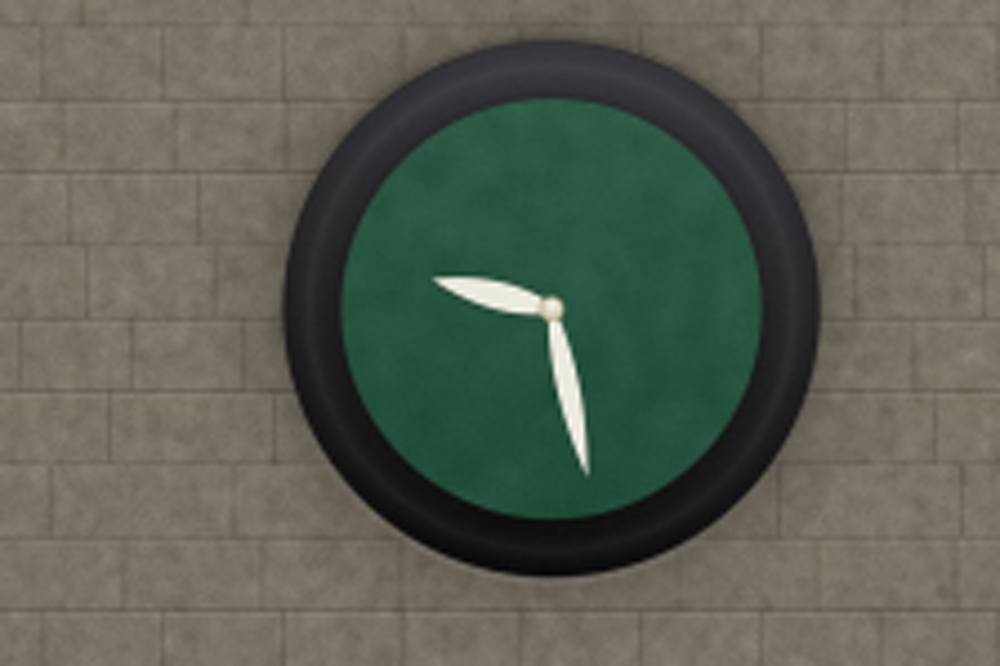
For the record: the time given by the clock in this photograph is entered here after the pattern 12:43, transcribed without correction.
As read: 9:28
